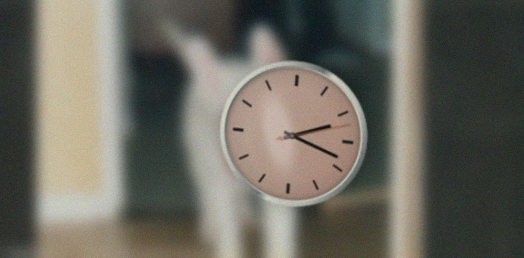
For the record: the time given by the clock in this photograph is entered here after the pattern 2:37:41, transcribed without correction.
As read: 2:18:12
